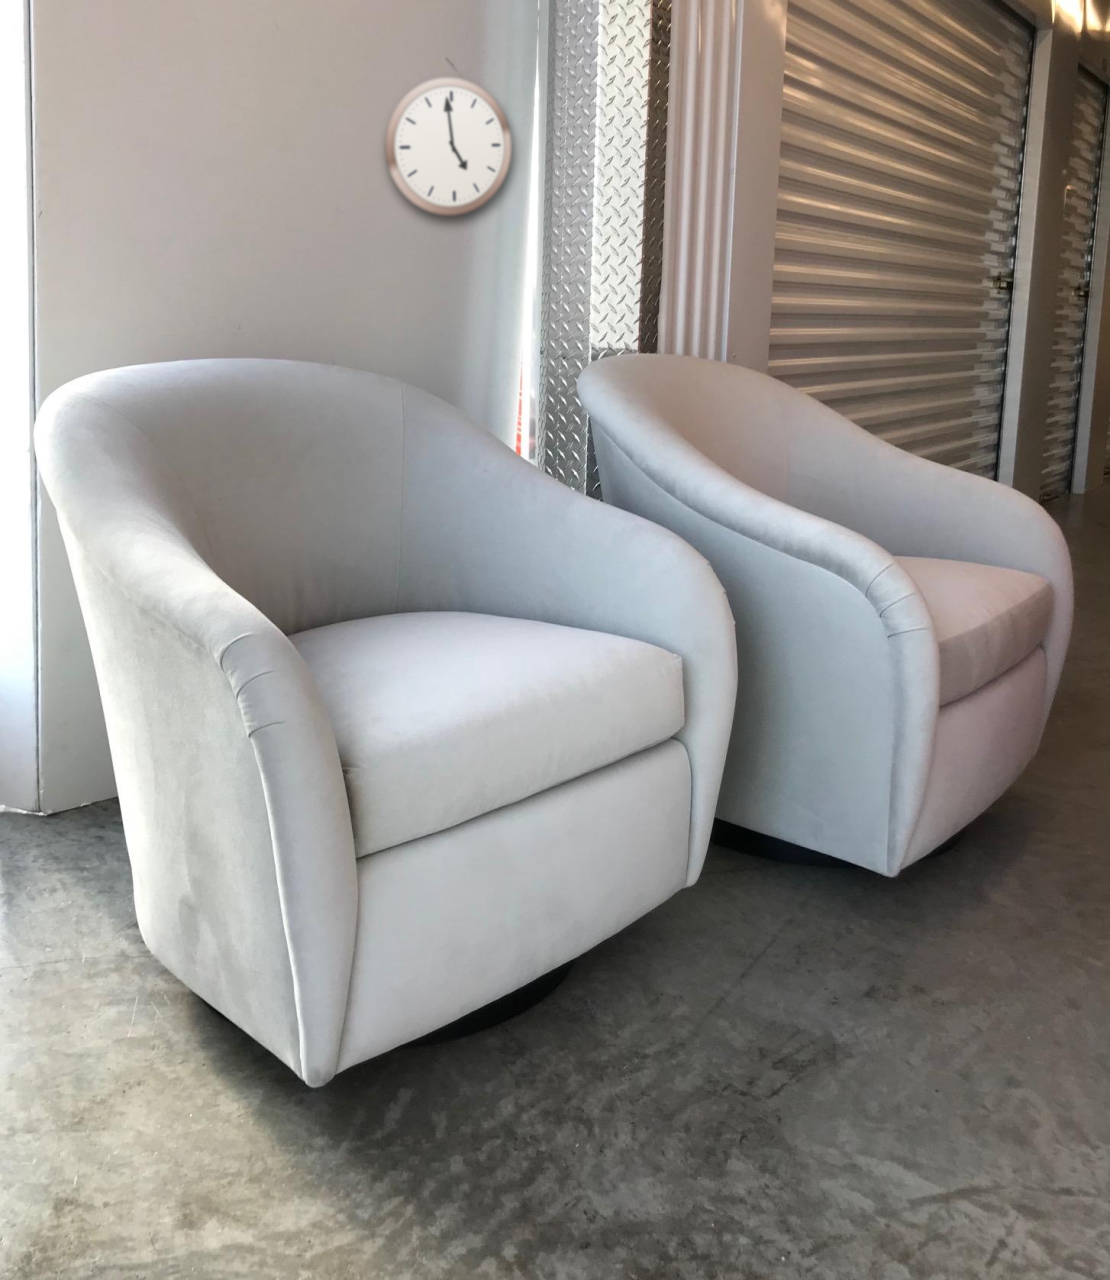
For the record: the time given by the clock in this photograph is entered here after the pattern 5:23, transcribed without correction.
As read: 4:59
